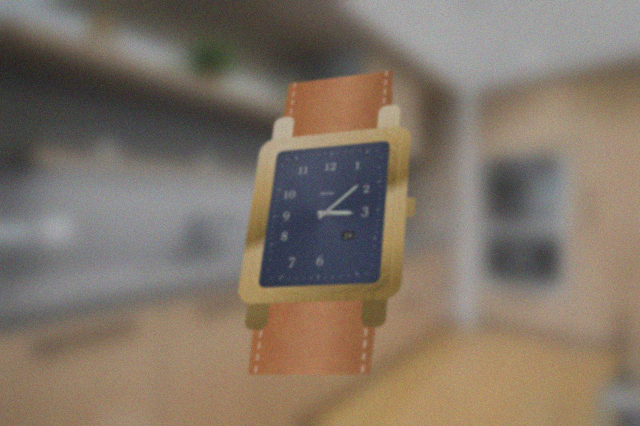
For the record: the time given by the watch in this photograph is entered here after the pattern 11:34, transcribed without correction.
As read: 3:08
